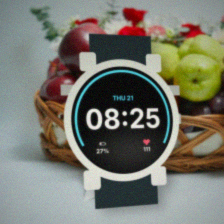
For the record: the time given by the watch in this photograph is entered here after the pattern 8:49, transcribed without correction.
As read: 8:25
